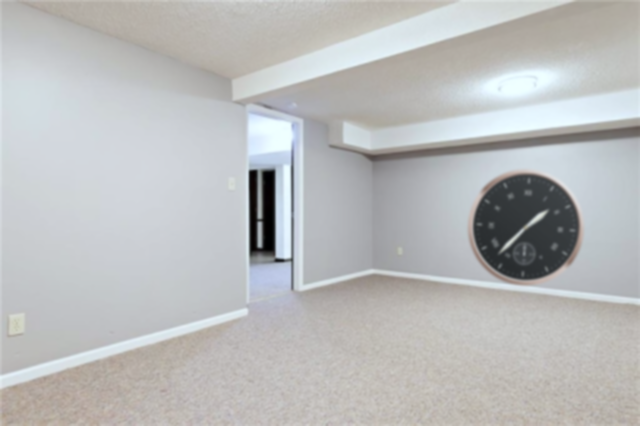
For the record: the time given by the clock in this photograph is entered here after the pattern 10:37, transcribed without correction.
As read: 1:37
